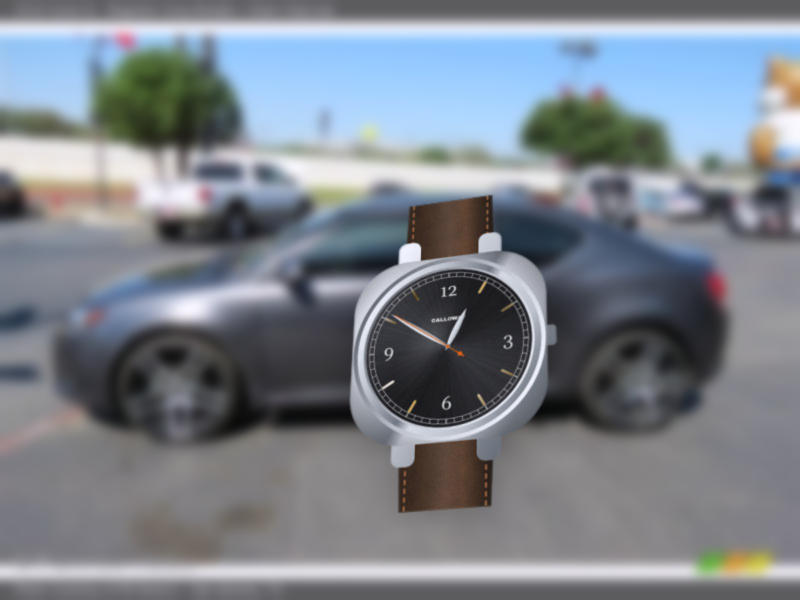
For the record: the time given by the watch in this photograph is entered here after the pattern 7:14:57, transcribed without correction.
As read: 12:50:51
